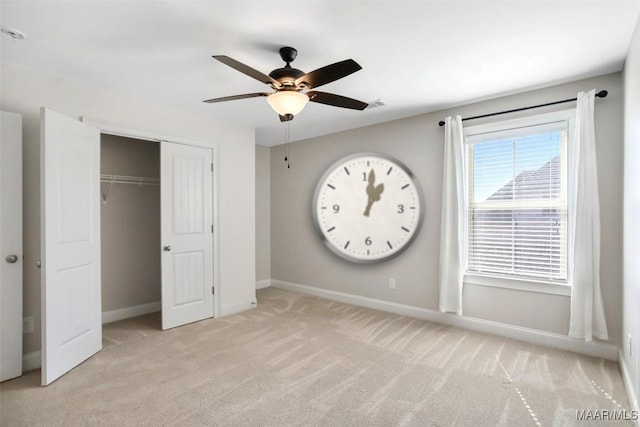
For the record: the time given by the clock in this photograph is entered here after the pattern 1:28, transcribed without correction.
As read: 1:01
